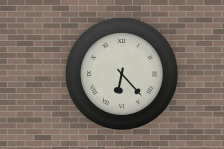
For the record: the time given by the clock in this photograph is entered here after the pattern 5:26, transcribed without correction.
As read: 6:23
